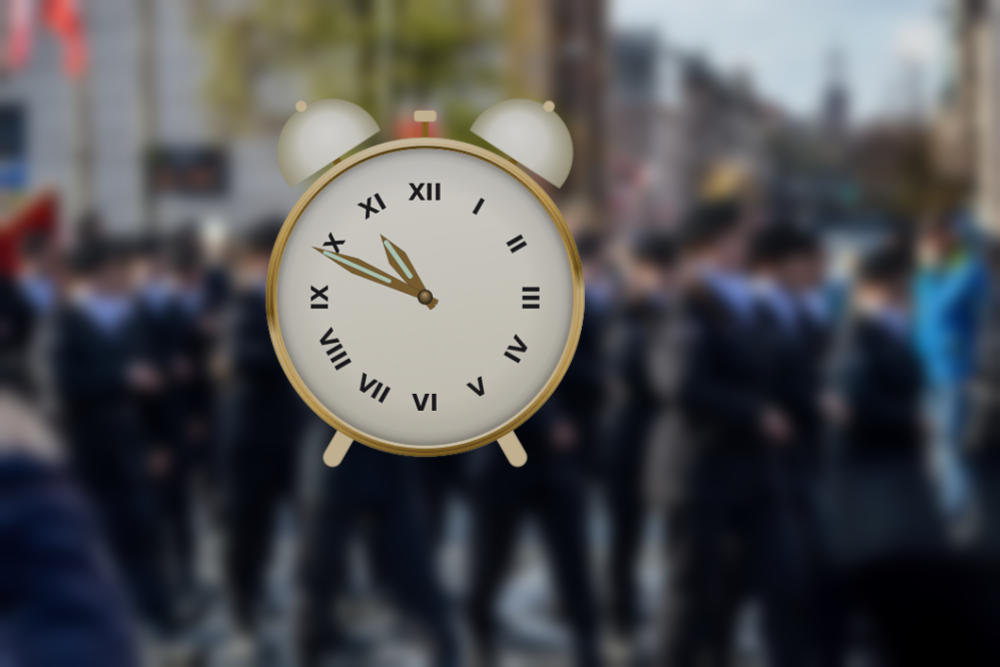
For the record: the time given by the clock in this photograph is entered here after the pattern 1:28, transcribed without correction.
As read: 10:49
